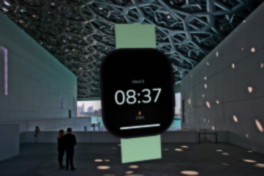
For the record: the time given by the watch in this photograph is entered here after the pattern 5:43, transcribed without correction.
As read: 8:37
